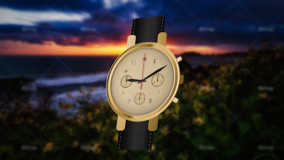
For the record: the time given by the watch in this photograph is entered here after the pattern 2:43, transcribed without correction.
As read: 9:10
